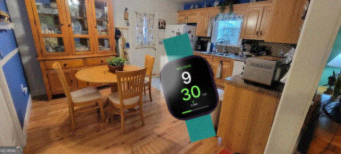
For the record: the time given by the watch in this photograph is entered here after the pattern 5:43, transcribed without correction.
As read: 9:30
